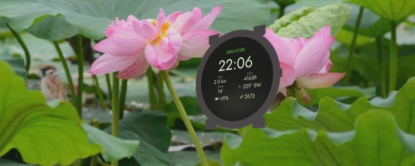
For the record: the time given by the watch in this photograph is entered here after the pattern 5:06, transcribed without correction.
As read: 22:06
